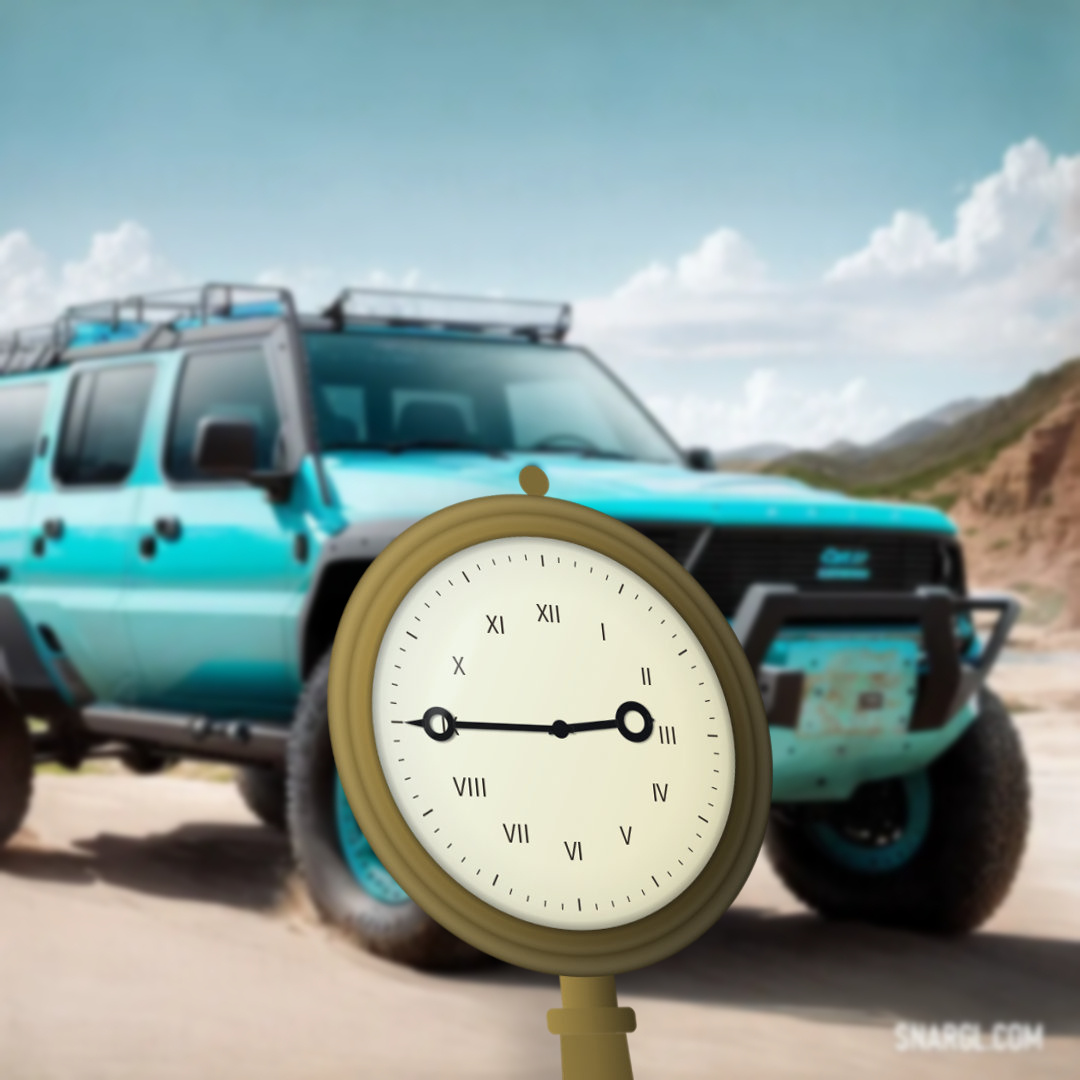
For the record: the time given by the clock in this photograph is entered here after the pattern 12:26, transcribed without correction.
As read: 2:45
